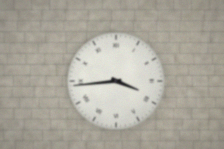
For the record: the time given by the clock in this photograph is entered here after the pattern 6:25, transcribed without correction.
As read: 3:44
